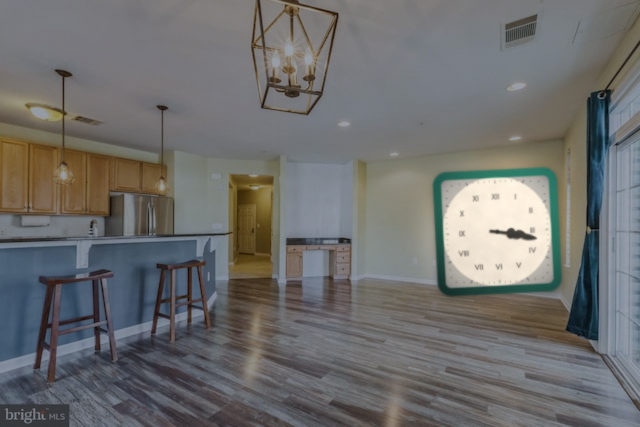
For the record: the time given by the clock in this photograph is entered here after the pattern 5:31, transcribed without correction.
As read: 3:17
